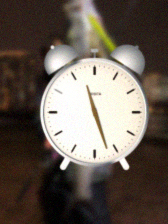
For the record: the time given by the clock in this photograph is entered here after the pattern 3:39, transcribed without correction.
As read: 11:27
